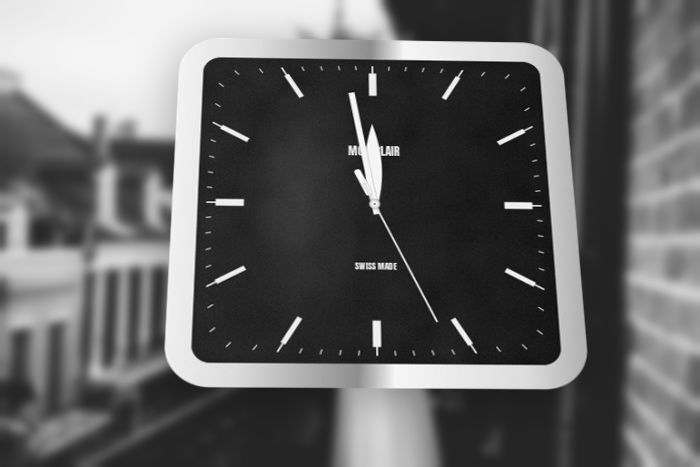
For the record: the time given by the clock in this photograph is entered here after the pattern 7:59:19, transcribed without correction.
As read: 11:58:26
